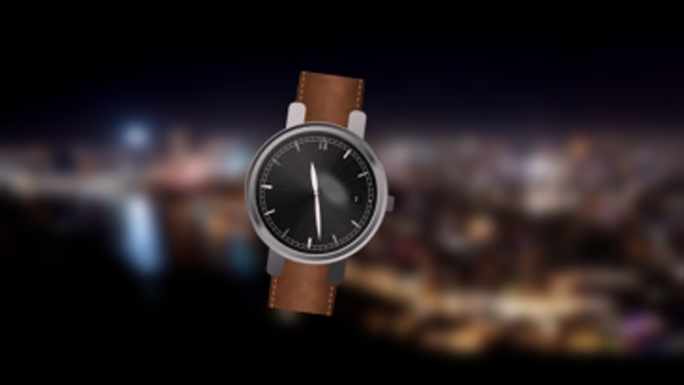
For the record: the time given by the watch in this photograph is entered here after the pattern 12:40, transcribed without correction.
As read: 11:28
